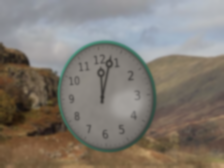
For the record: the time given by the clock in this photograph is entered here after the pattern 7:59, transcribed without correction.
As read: 12:03
